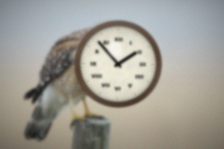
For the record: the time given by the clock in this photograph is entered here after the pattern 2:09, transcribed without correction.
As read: 1:53
